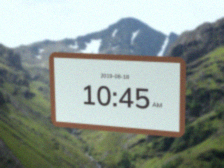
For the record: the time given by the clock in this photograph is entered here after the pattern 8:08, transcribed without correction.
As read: 10:45
